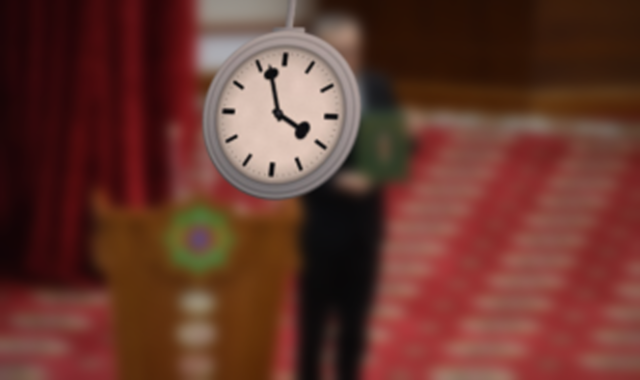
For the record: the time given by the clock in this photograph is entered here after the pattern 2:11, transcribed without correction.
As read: 3:57
